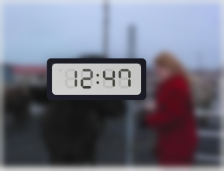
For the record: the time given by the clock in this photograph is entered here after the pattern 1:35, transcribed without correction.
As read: 12:47
